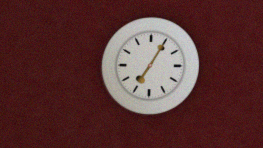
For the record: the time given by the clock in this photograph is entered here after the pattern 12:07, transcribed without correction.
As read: 7:05
